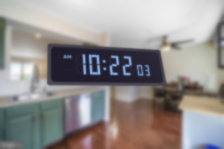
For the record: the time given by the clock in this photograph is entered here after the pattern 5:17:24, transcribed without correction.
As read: 10:22:03
